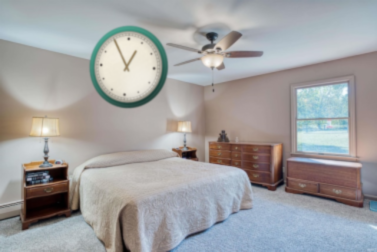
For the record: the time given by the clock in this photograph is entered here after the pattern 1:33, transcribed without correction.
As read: 12:55
